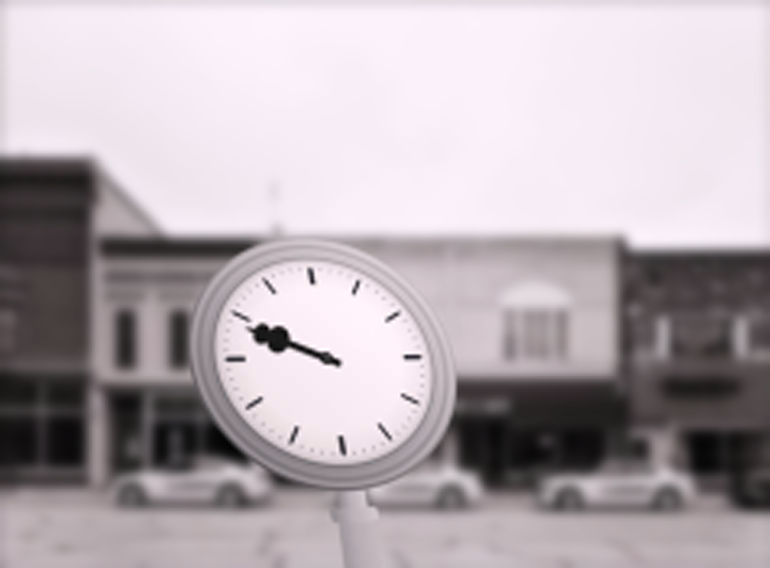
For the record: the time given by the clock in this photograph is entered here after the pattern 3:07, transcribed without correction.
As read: 9:49
